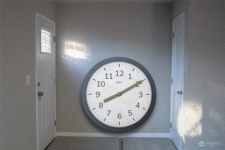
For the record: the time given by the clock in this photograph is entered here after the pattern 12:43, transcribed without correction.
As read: 8:10
